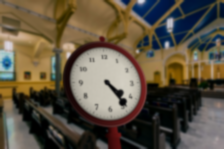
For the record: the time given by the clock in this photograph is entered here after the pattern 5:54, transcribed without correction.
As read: 4:24
